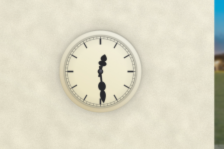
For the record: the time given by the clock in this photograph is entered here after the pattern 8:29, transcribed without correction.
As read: 12:29
